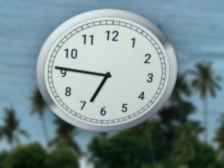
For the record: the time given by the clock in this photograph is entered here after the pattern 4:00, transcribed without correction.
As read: 6:46
